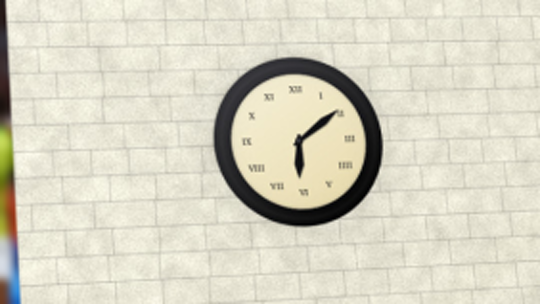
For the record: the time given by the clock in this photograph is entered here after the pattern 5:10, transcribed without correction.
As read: 6:09
